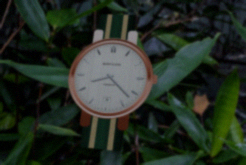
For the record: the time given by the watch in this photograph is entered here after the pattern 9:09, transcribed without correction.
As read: 8:22
